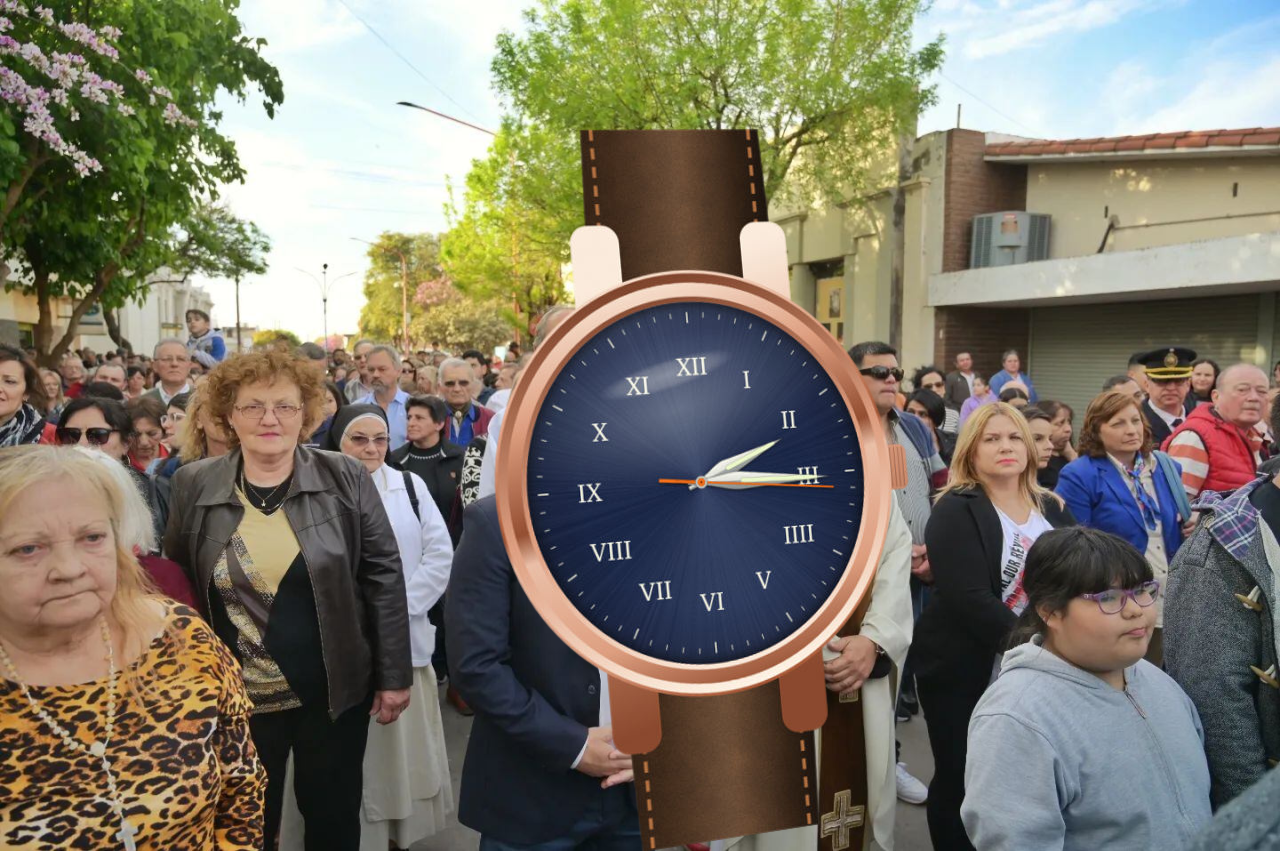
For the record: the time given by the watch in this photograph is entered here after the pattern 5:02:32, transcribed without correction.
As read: 2:15:16
